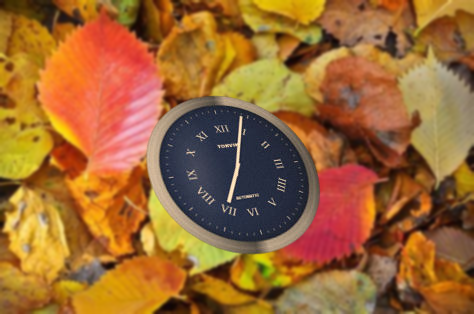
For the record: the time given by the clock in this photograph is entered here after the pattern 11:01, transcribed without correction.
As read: 7:04
